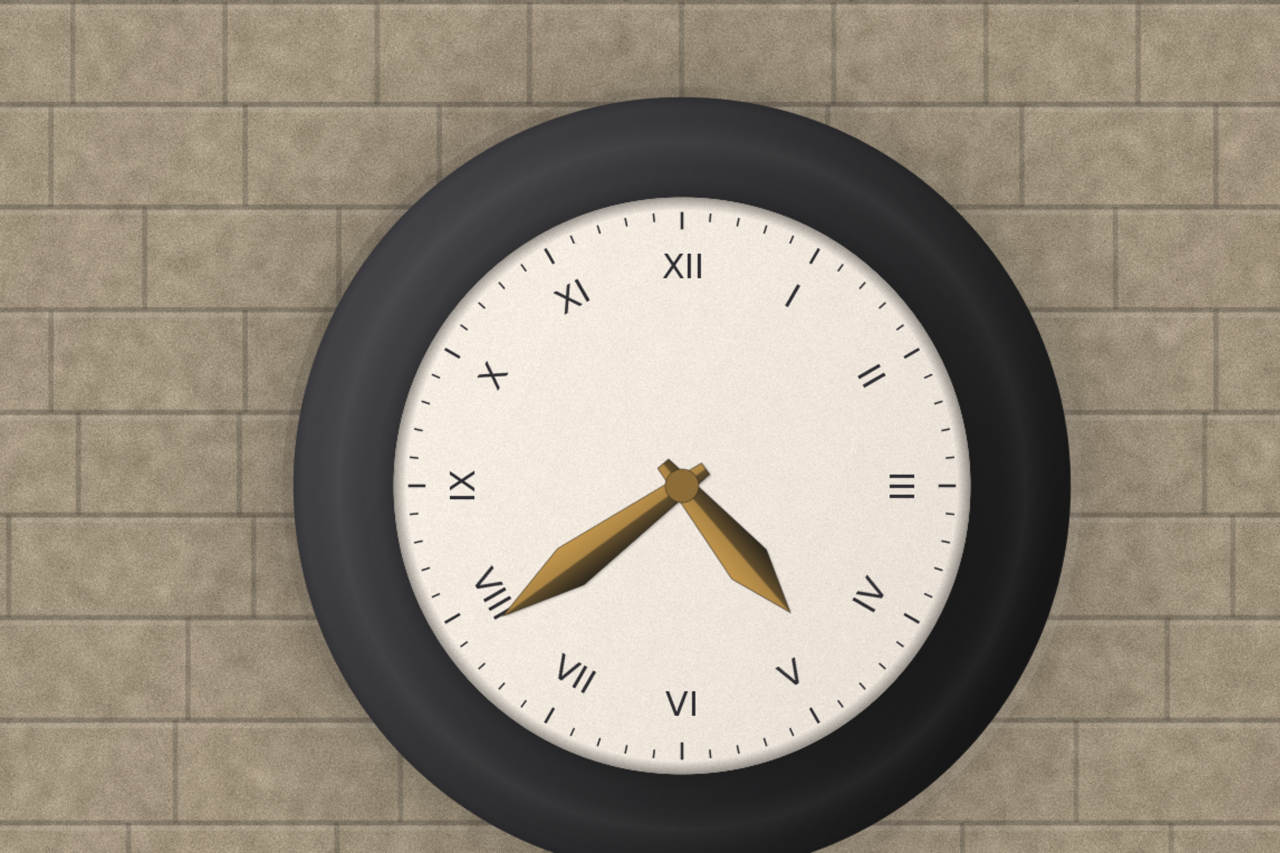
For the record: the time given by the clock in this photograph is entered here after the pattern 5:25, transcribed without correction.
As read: 4:39
